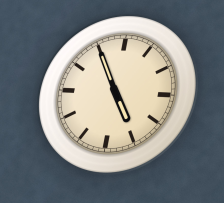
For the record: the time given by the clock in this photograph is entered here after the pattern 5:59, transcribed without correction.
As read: 4:55
